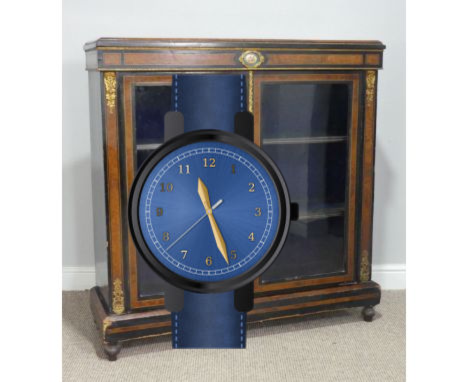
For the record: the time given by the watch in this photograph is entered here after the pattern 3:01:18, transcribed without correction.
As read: 11:26:38
